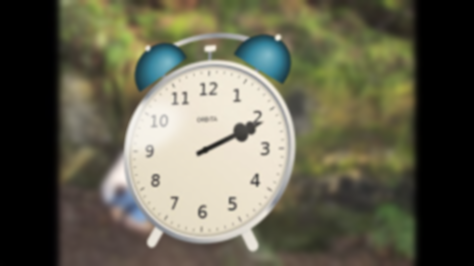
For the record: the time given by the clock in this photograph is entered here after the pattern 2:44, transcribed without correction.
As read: 2:11
